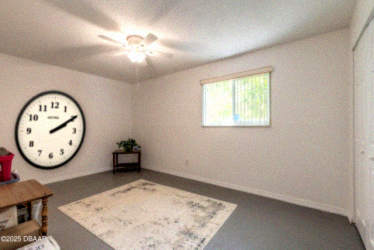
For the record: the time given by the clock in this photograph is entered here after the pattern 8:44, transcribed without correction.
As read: 2:10
